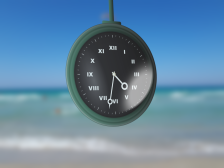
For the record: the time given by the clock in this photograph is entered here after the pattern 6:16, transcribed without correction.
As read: 4:32
